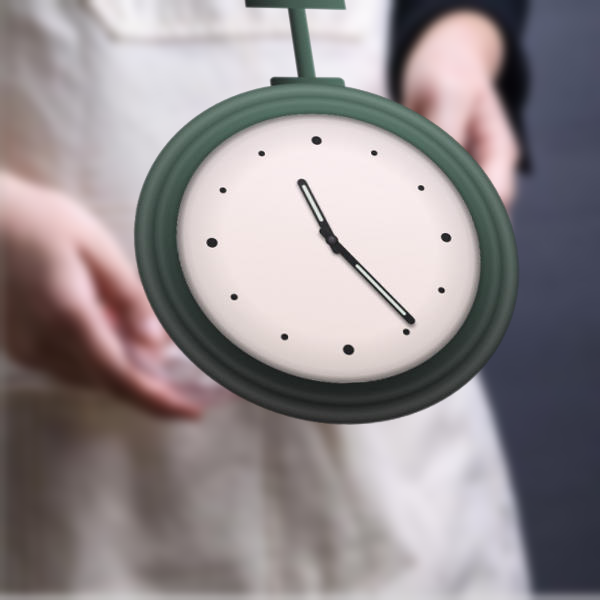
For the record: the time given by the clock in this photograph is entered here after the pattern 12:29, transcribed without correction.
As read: 11:24
